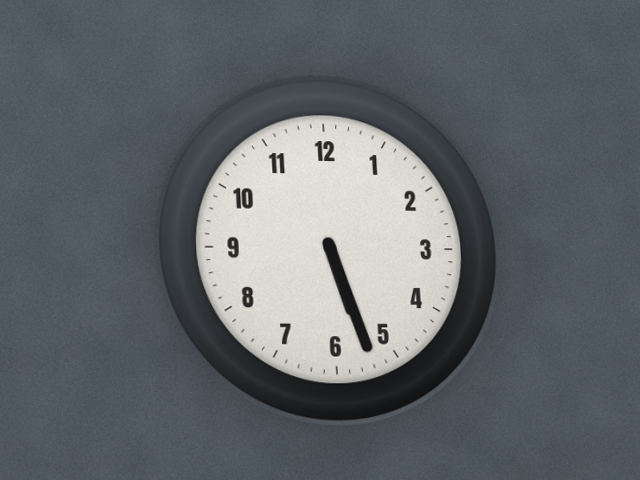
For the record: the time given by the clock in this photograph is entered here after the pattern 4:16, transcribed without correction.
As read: 5:27
